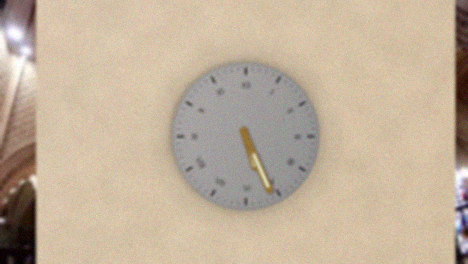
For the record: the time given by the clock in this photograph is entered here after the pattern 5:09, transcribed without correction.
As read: 5:26
